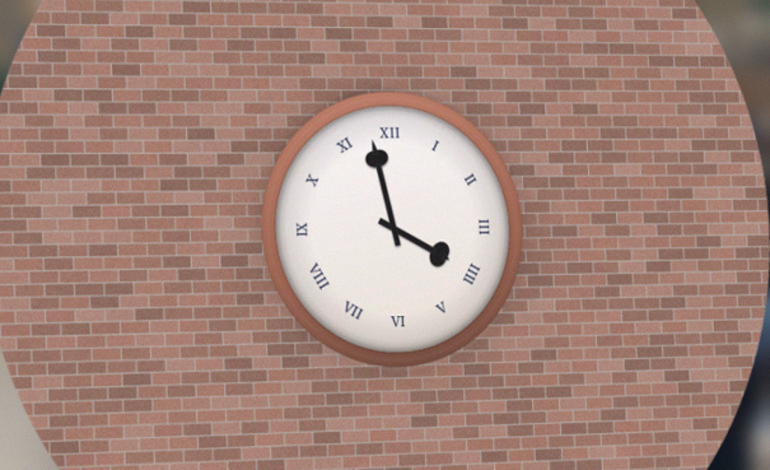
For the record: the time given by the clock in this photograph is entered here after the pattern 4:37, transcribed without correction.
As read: 3:58
